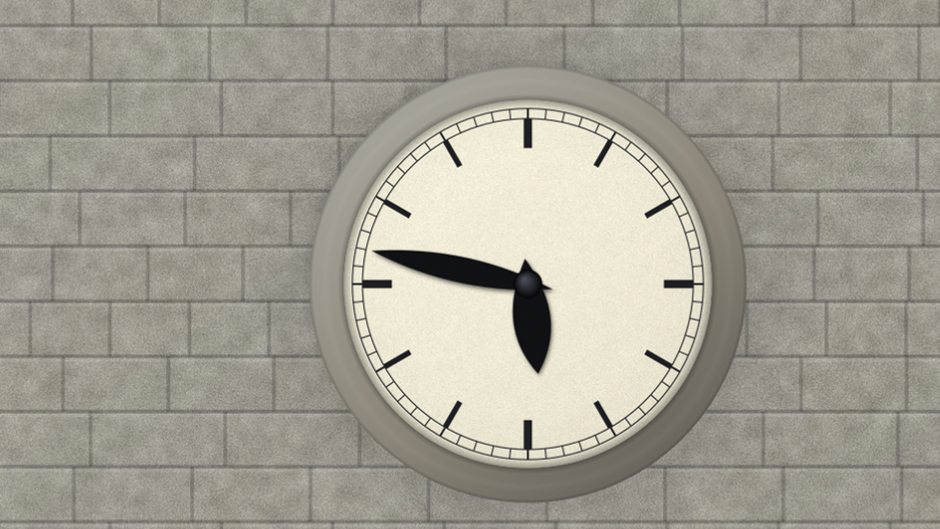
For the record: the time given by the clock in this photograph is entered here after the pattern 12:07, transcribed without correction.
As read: 5:47
